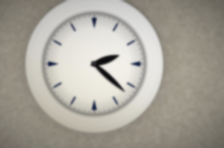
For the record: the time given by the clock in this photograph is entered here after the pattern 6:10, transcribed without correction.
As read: 2:22
